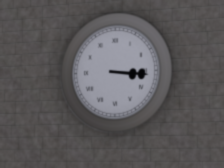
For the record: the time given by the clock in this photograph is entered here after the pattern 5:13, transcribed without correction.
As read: 3:16
